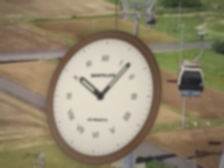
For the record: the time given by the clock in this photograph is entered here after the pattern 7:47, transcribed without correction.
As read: 10:07
